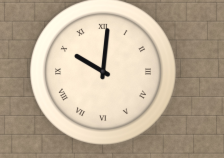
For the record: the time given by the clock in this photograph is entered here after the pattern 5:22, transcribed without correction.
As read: 10:01
